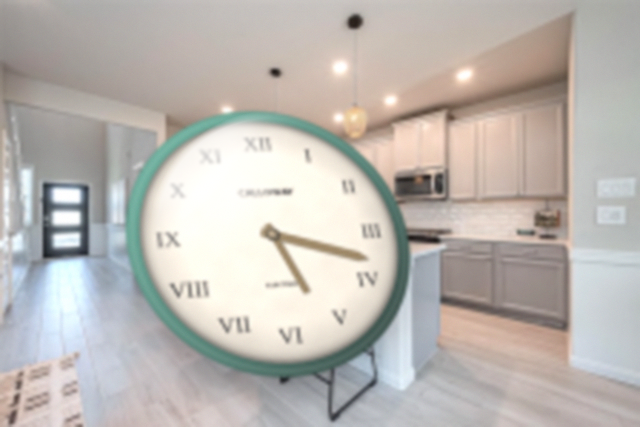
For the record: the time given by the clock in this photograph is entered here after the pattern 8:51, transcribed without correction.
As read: 5:18
